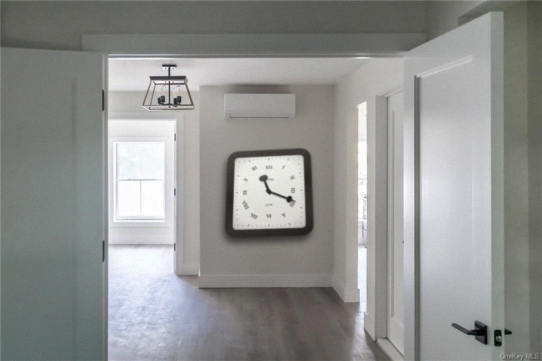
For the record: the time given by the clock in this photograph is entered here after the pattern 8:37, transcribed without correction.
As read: 11:19
